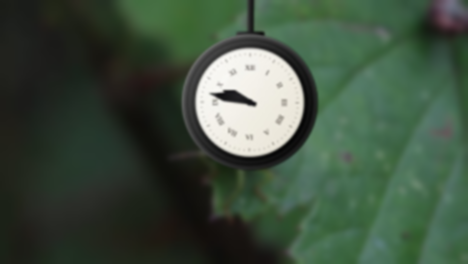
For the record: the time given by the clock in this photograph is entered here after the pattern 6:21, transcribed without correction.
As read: 9:47
